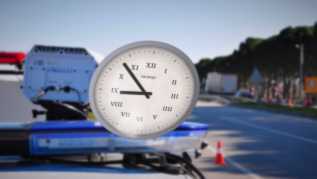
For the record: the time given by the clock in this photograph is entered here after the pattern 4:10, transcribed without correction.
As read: 8:53
